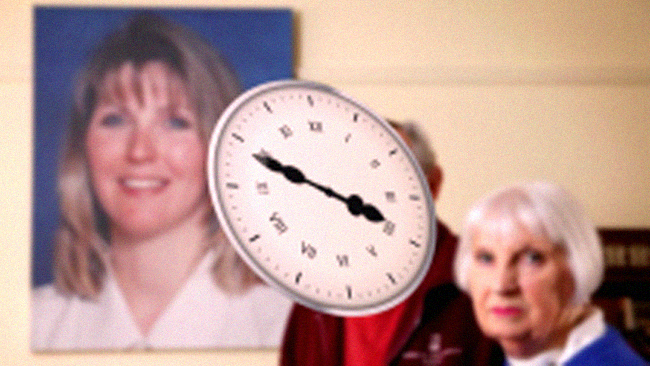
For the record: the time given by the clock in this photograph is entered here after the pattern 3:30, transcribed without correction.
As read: 3:49
